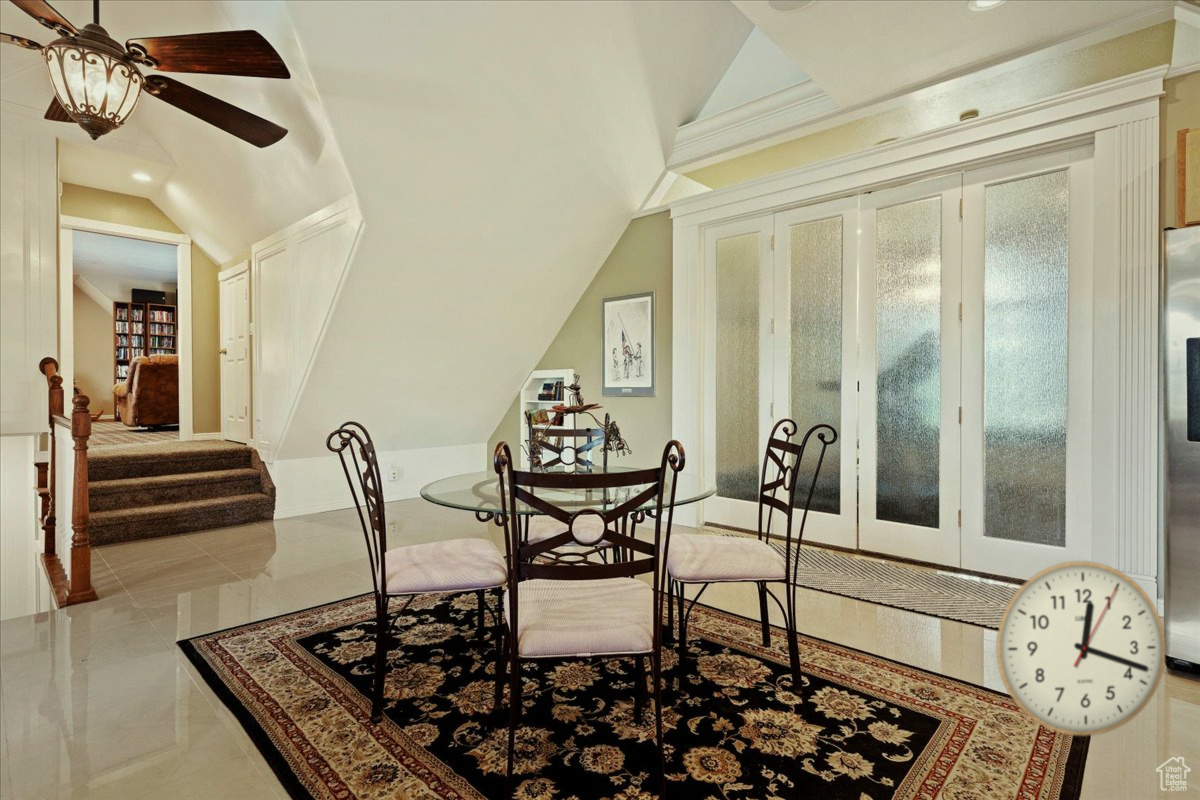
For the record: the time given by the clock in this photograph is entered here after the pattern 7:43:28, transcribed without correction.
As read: 12:18:05
